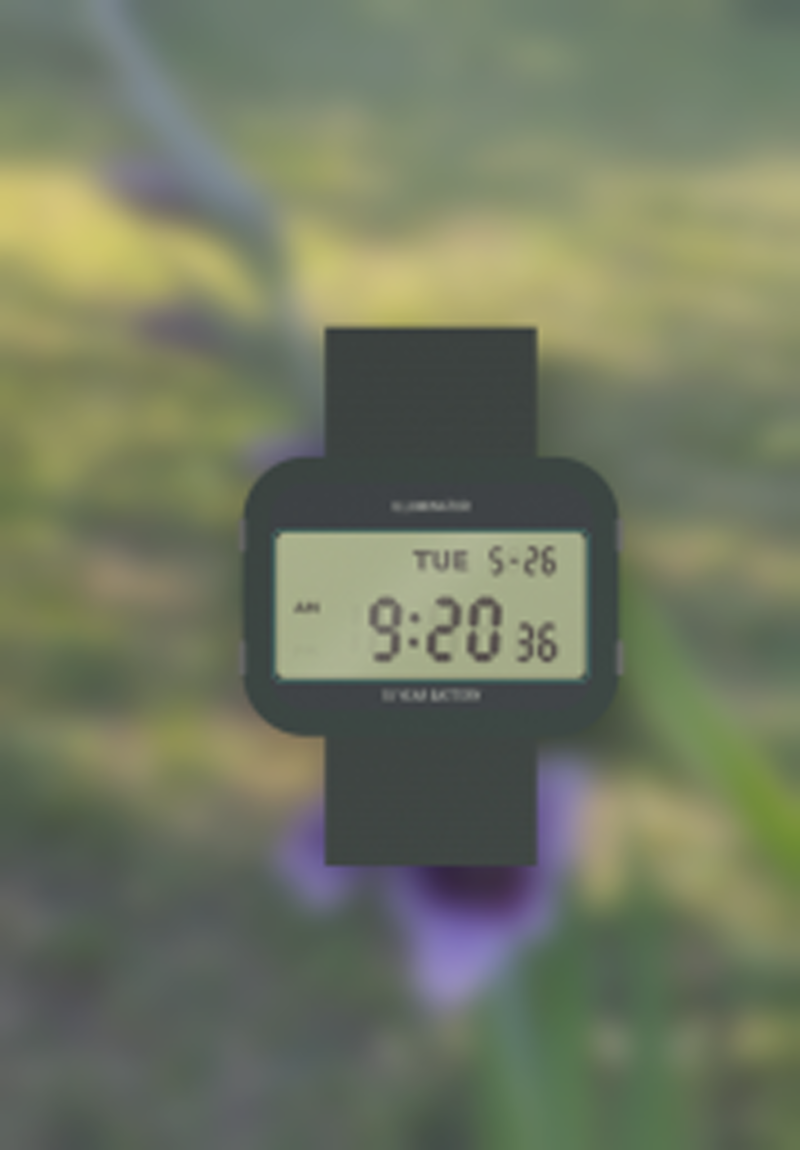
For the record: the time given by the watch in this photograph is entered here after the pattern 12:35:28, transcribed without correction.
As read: 9:20:36
